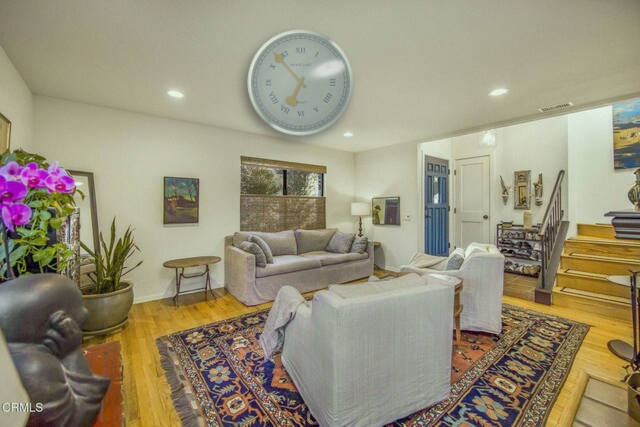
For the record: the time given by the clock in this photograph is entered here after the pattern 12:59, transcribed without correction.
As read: 6:53
